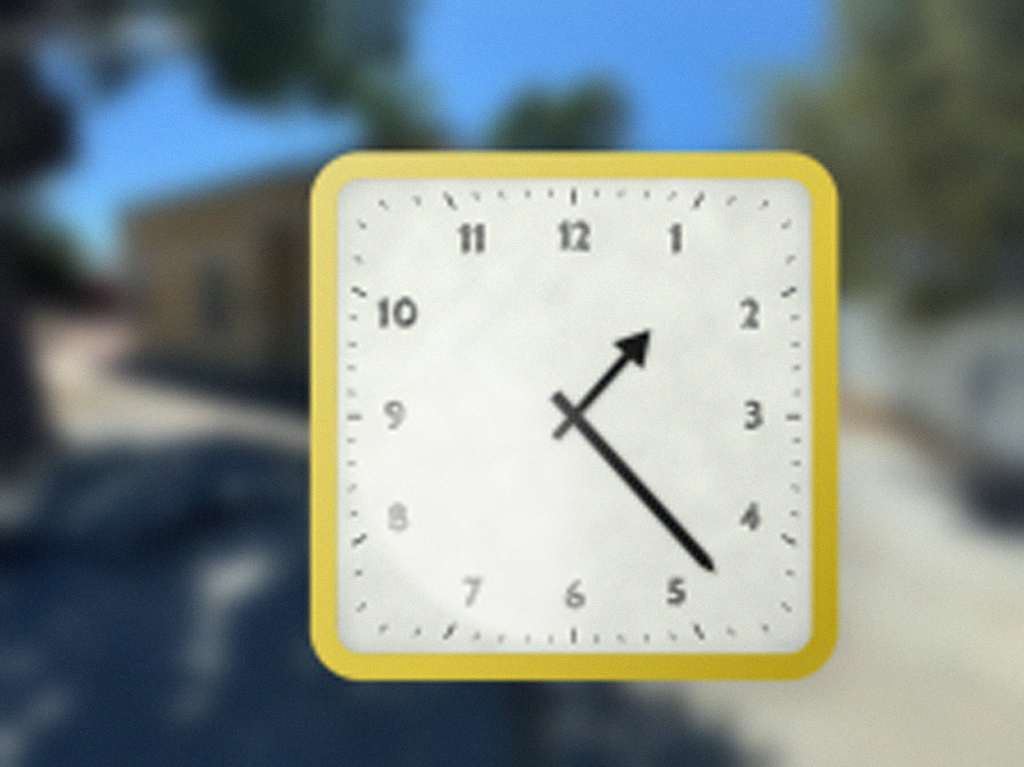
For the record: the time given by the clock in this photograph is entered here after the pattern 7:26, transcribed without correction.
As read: 1:23
